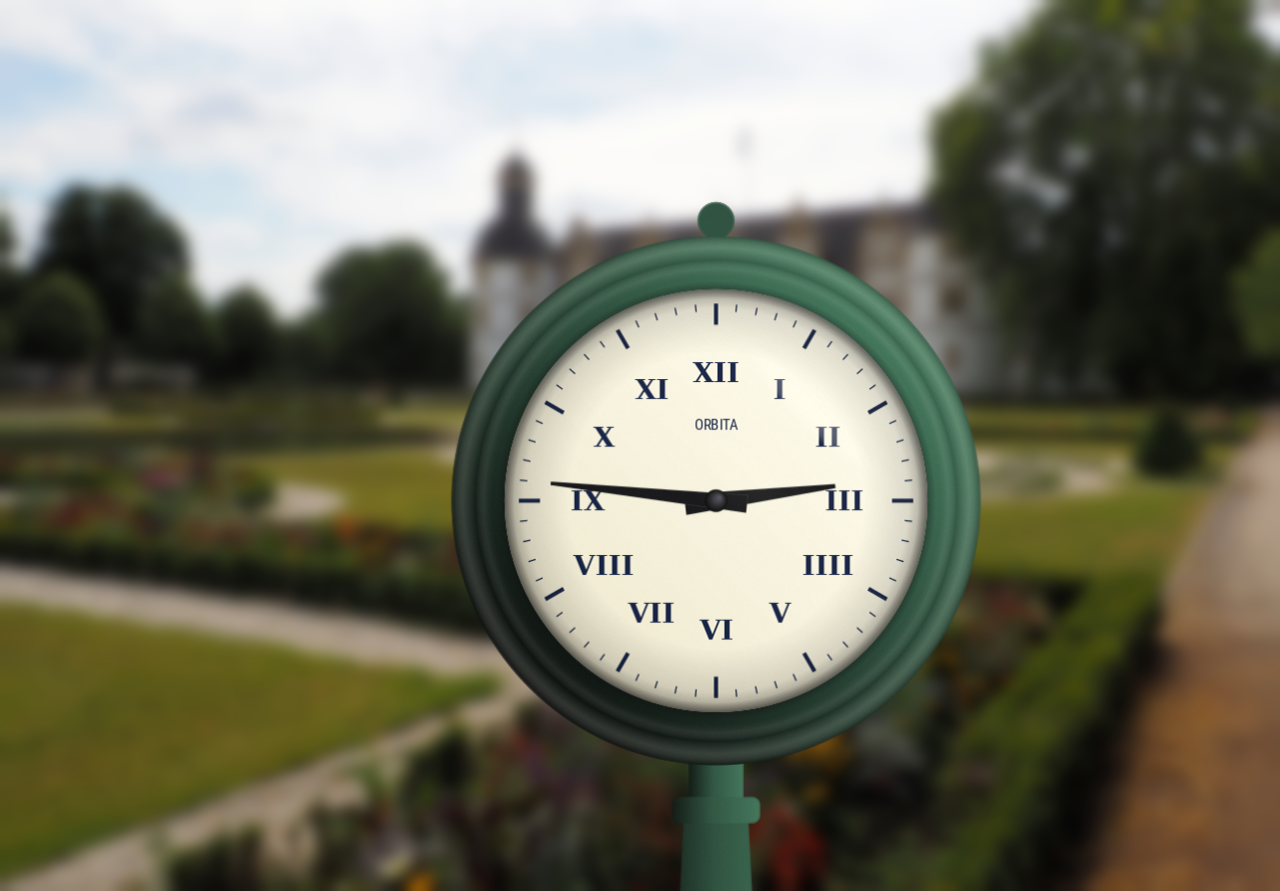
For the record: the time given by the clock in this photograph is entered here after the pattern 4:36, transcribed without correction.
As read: 2:46
